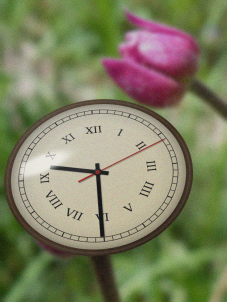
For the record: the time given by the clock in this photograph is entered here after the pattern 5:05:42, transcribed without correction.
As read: 9:30:11
